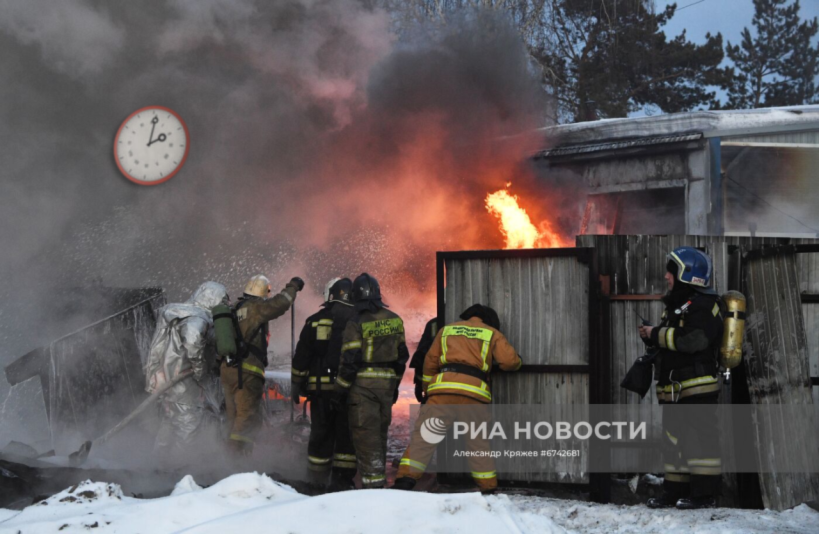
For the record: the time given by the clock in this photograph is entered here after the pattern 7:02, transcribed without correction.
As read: 2:01
